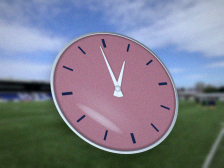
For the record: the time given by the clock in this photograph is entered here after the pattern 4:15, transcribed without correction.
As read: 12:59
